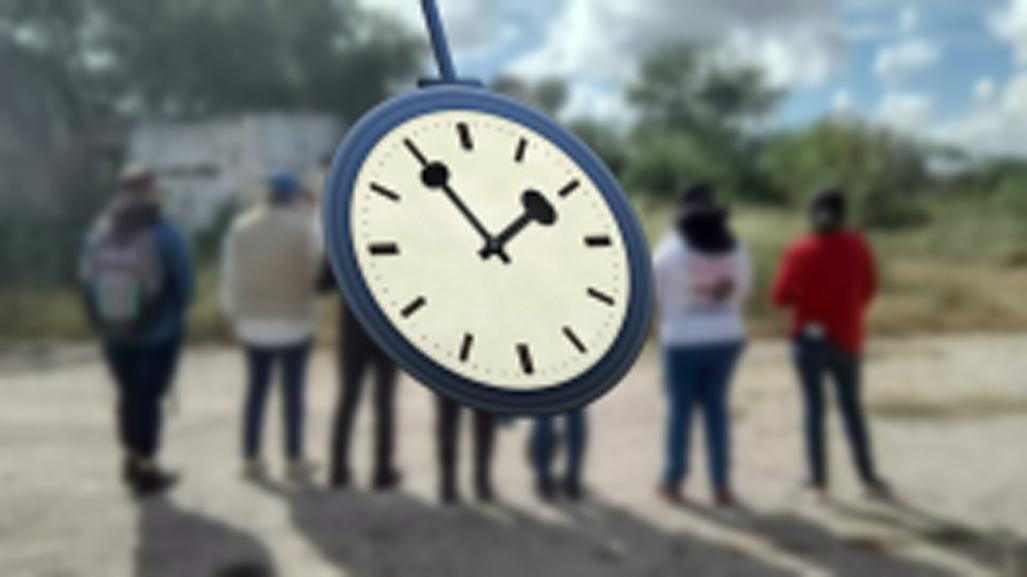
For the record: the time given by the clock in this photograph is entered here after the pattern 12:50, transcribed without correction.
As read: 1:55
